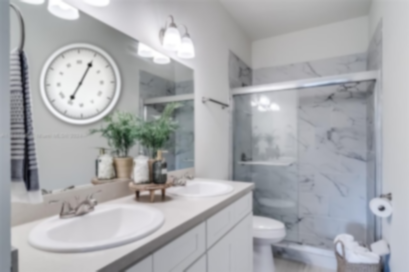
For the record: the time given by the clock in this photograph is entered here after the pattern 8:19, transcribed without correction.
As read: 7:05
